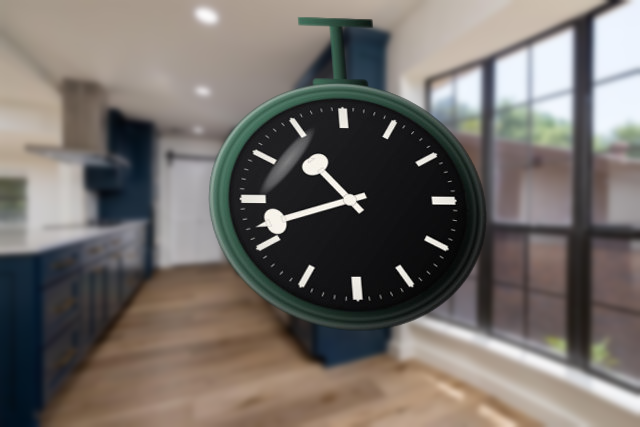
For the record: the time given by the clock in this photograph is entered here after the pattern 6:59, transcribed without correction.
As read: 10:42
